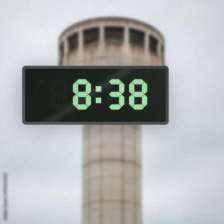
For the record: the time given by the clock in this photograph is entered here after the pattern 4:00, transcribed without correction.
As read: 8:38
